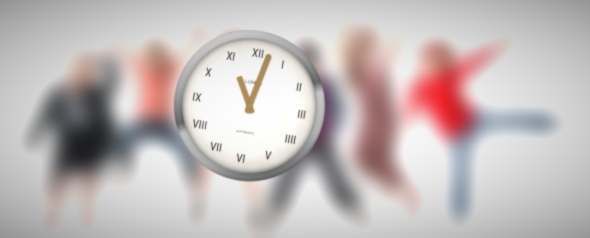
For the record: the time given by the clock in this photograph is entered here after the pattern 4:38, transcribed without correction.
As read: 11:02
